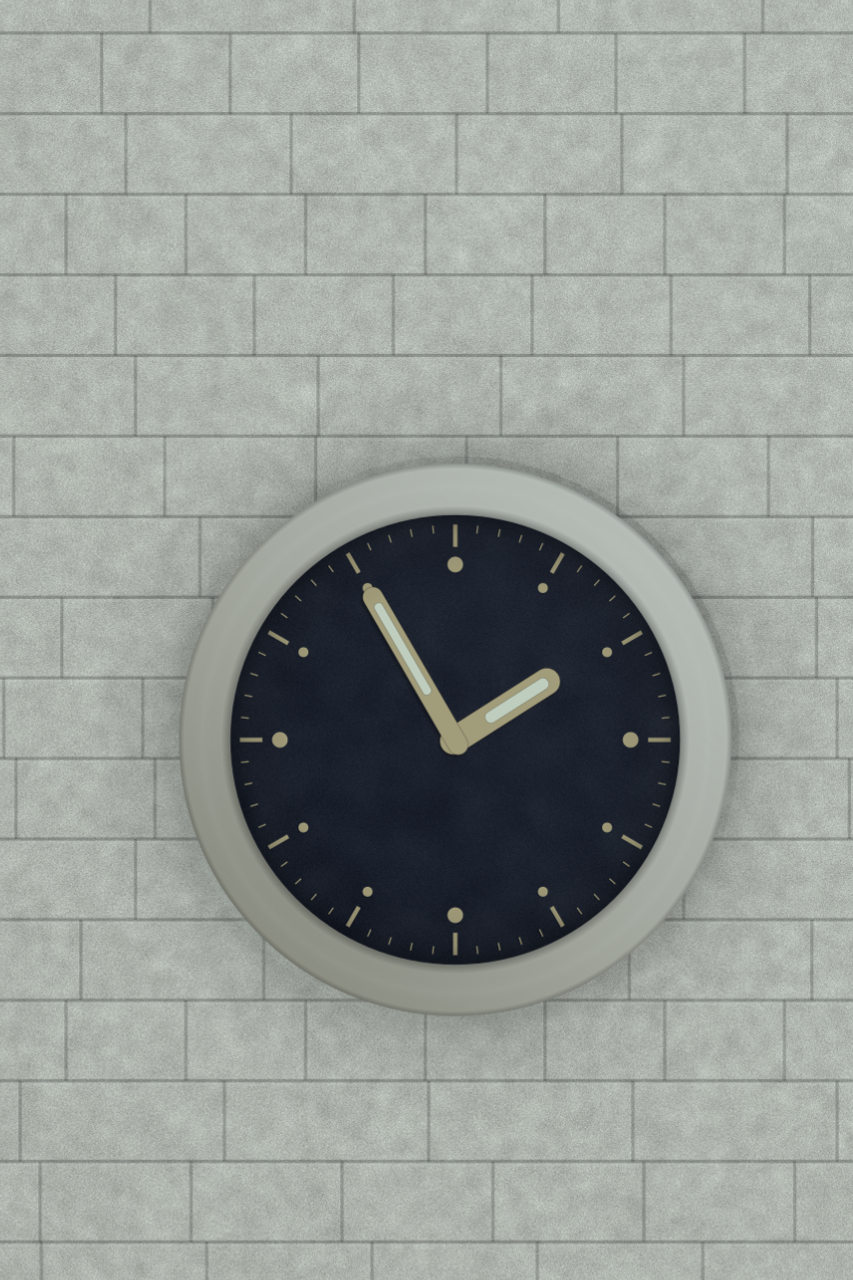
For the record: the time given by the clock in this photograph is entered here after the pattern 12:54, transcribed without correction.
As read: 1:55
